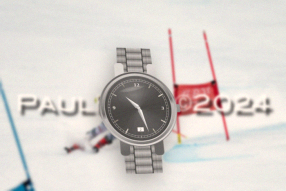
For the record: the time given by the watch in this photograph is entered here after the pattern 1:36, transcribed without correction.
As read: 10:27
